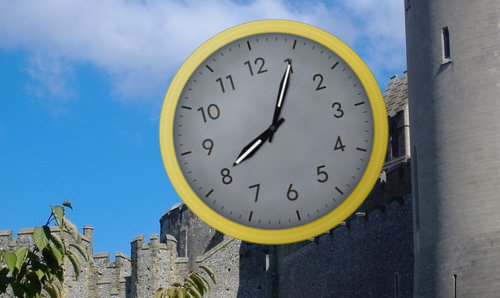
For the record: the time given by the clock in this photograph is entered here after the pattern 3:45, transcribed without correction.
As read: 8:05
